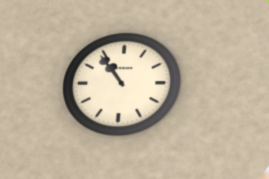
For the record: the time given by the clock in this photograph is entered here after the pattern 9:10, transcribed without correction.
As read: 10:54
